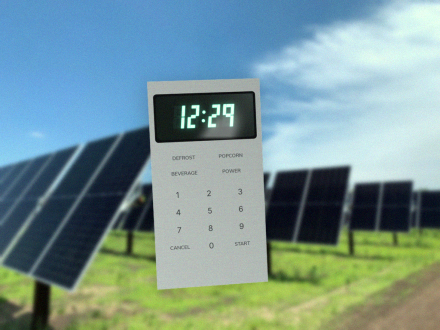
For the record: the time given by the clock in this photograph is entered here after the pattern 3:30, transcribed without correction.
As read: 12:29
